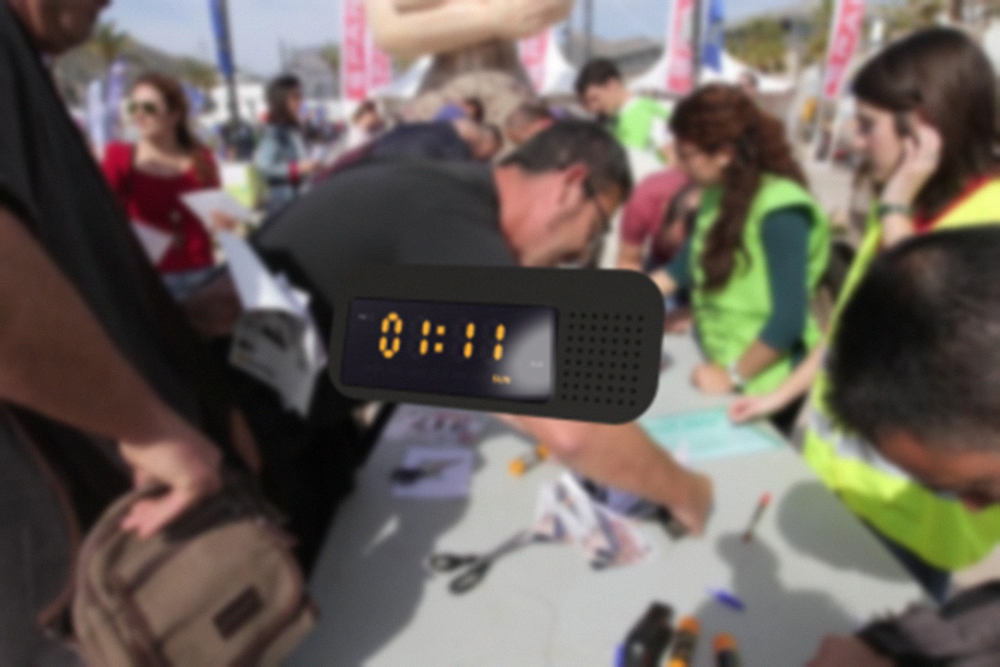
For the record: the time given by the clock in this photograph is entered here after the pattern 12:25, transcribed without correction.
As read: 1:11
